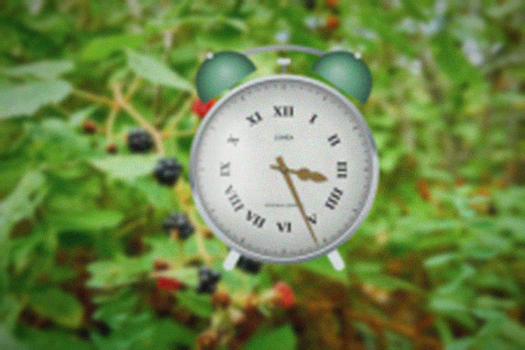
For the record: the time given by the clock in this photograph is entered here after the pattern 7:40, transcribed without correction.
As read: 3:26
